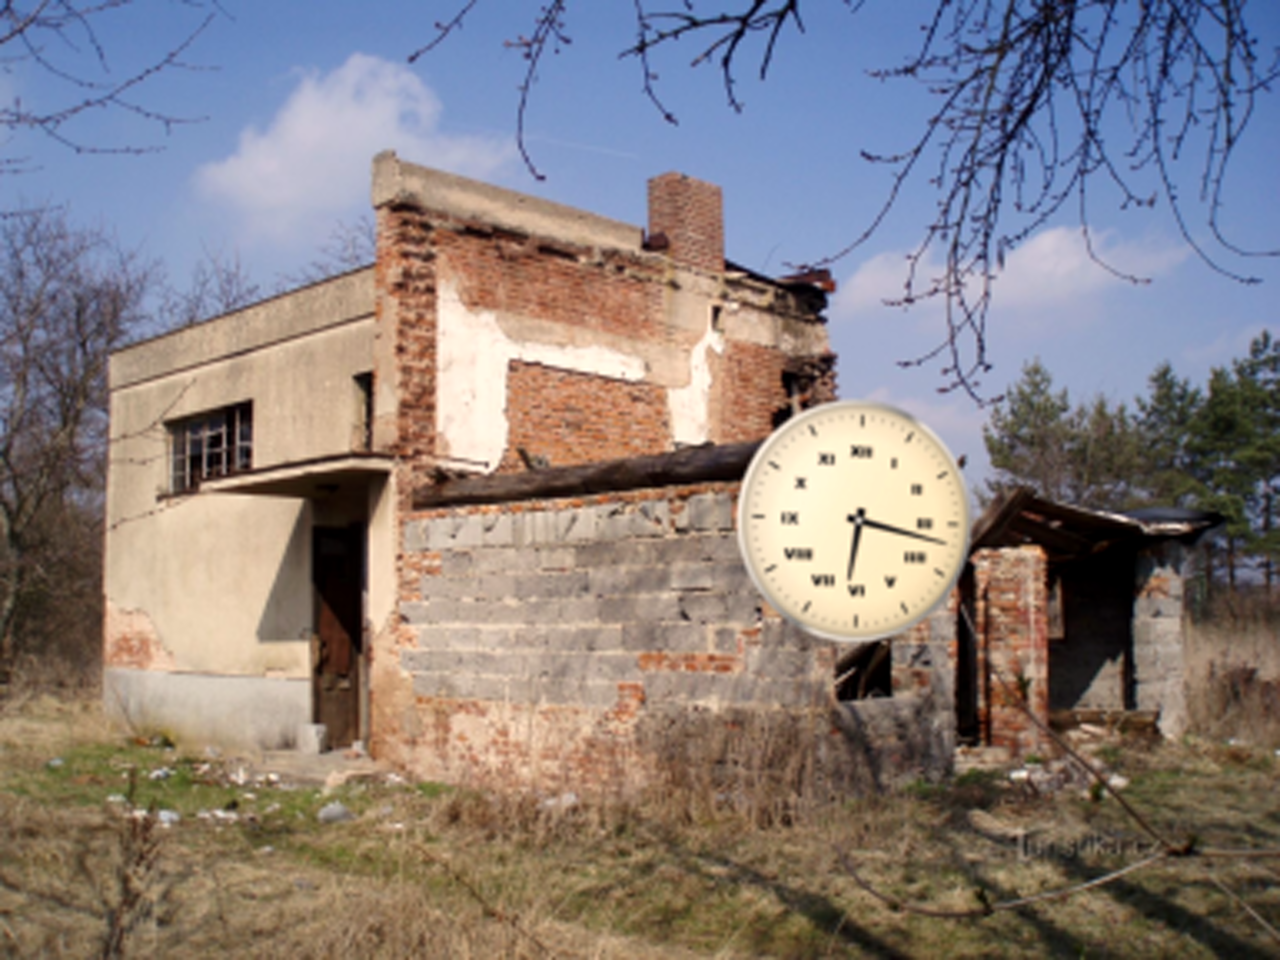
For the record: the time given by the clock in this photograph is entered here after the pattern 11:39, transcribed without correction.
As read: 6:17
